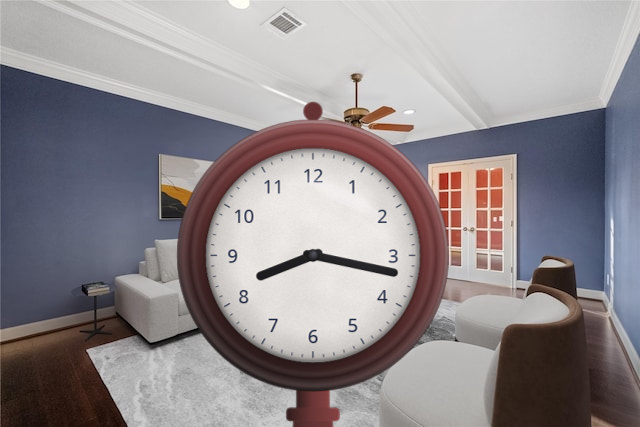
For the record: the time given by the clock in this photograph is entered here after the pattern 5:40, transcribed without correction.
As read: 8:17
